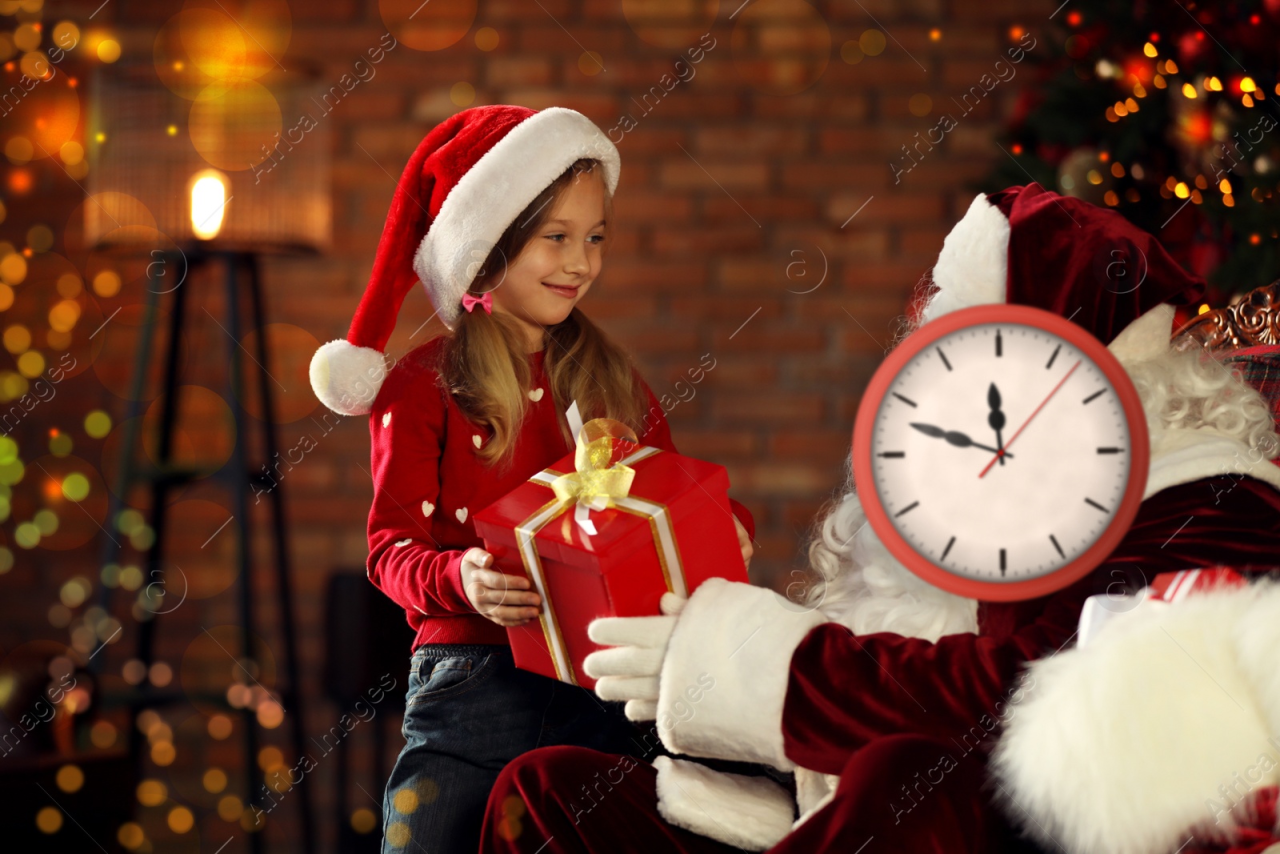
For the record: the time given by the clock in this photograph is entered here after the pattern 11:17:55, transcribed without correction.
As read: 11:48:07
